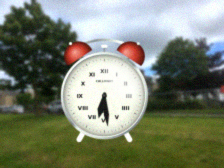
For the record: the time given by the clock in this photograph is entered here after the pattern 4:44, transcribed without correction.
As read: 6:29
